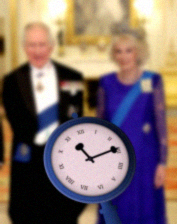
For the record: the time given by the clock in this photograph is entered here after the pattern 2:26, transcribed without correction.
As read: 11:14
